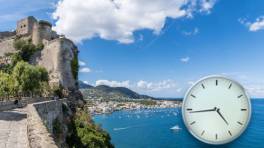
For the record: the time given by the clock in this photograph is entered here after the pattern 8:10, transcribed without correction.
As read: 4:44
